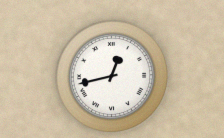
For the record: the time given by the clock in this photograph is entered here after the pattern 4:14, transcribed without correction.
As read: 12:43
